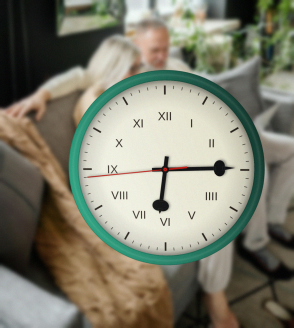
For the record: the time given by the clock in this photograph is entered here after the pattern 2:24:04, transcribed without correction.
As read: 6:14:44
